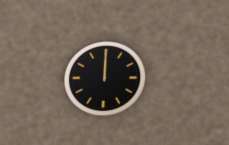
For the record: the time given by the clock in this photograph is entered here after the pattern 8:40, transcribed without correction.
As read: 12:00
